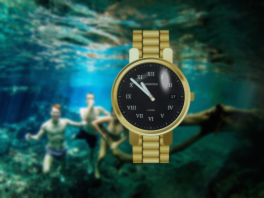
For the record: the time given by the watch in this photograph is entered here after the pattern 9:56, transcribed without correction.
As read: 10:52
